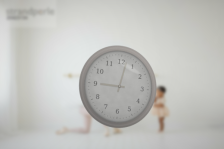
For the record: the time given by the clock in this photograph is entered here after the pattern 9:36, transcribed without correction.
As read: 9:02
